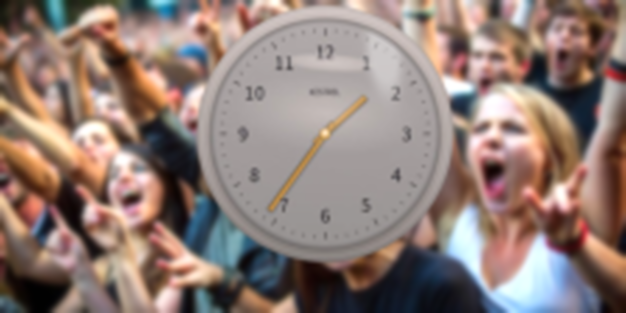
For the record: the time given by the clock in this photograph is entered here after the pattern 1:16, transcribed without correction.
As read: 1:36
